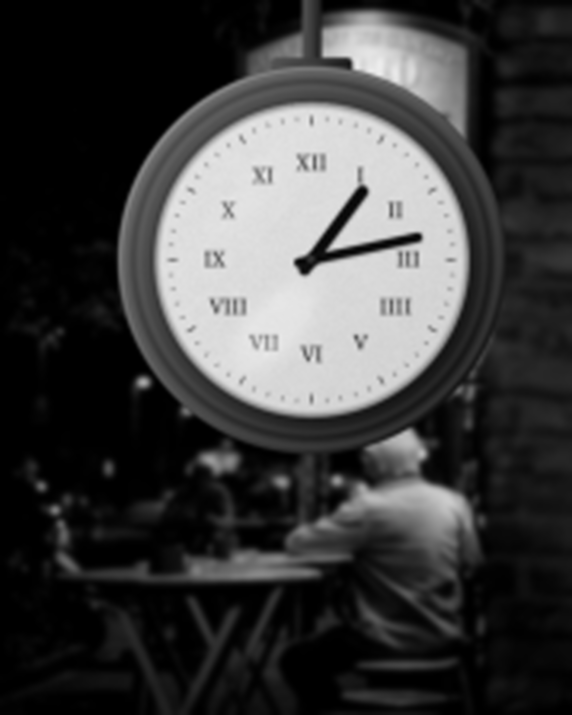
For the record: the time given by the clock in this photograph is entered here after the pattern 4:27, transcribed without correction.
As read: 1:13
